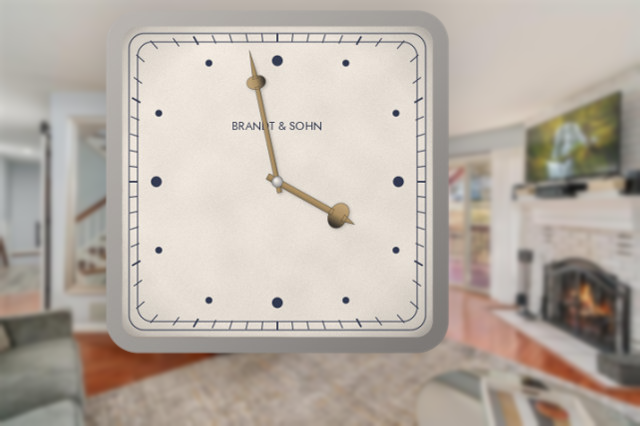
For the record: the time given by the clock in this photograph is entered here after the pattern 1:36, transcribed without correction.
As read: 3:58
